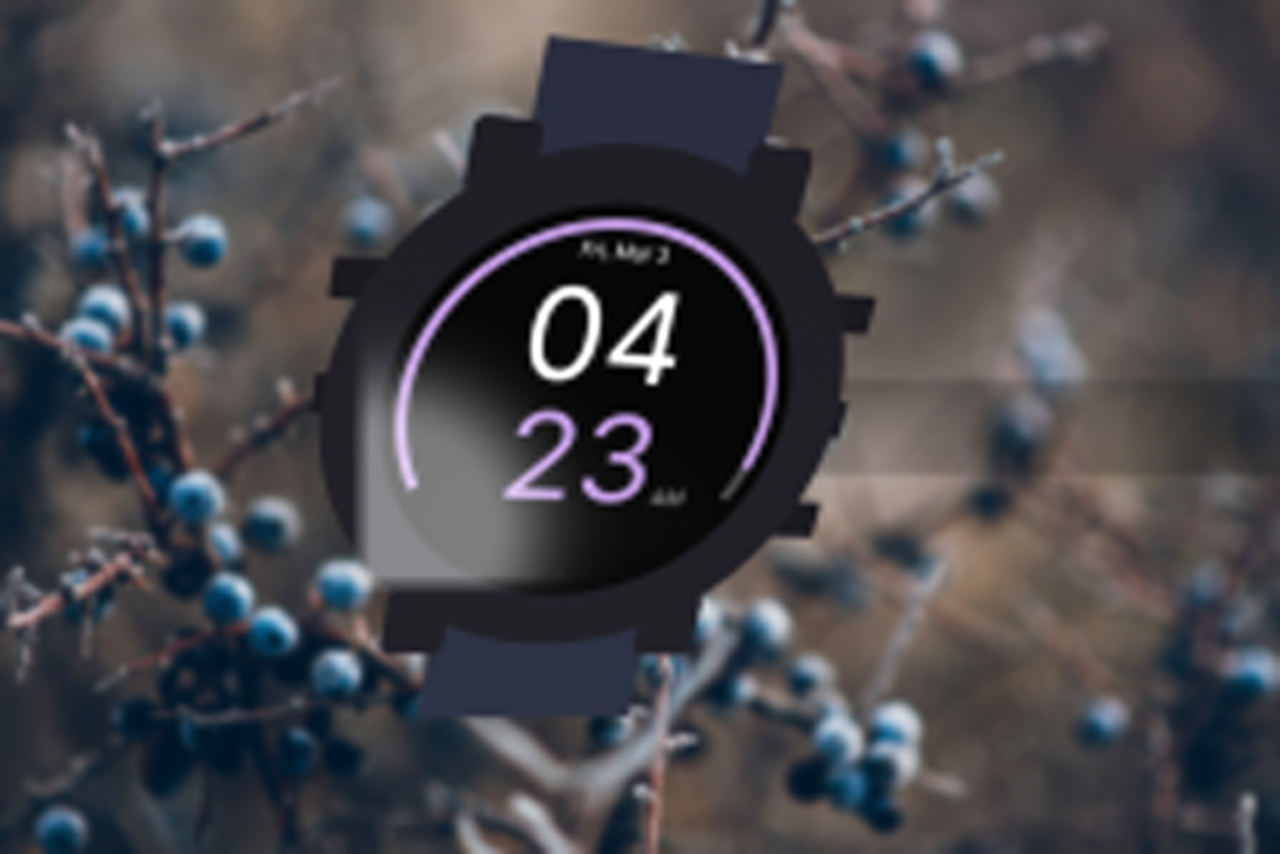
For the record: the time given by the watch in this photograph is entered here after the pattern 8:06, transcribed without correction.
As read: 4:23
